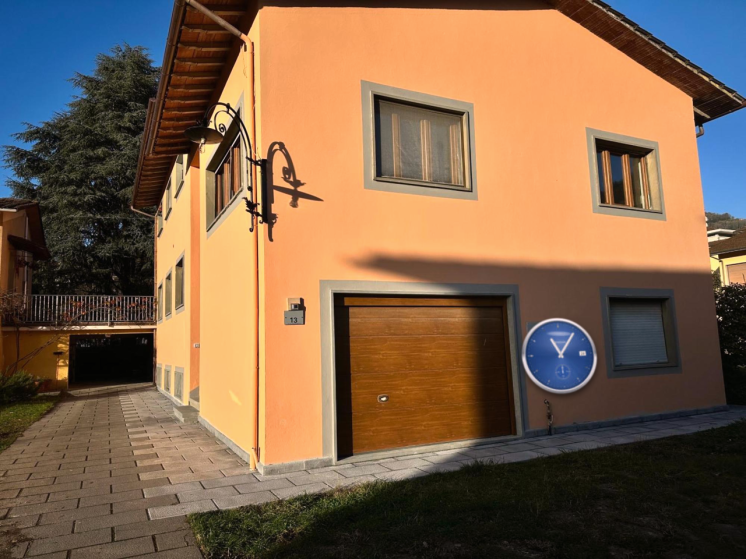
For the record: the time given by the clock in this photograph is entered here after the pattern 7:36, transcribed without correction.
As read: 11:06
